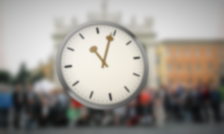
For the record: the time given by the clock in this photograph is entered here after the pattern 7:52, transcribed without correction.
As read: 11:04
